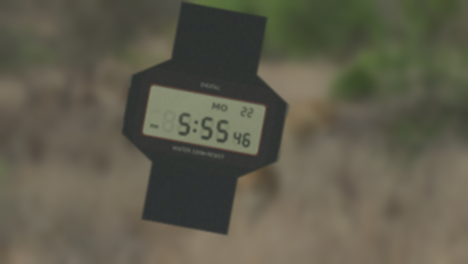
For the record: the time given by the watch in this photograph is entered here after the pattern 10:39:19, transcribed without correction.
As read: 5:55:46
